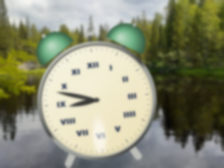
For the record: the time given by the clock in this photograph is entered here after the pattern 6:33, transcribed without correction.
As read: 8:48
